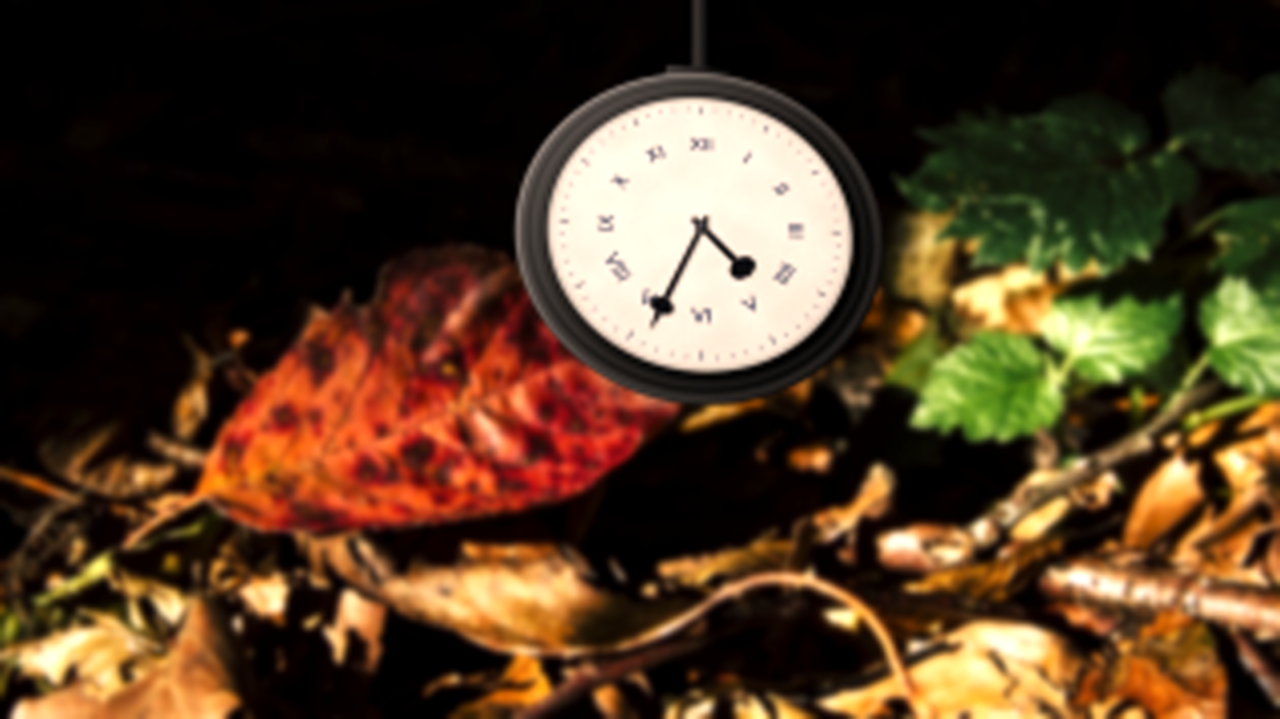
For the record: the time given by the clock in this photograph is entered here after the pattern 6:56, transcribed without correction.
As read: 4:34
